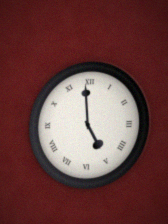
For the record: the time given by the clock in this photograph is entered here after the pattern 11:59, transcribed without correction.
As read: 4:59
